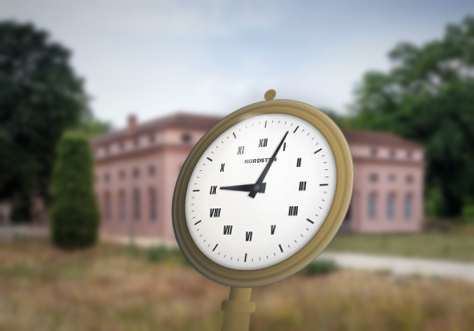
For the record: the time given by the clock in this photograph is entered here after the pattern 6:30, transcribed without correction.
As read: 9:04
